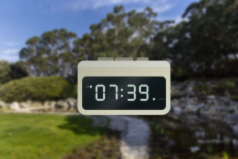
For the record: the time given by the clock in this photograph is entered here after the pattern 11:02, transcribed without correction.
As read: 7:39
